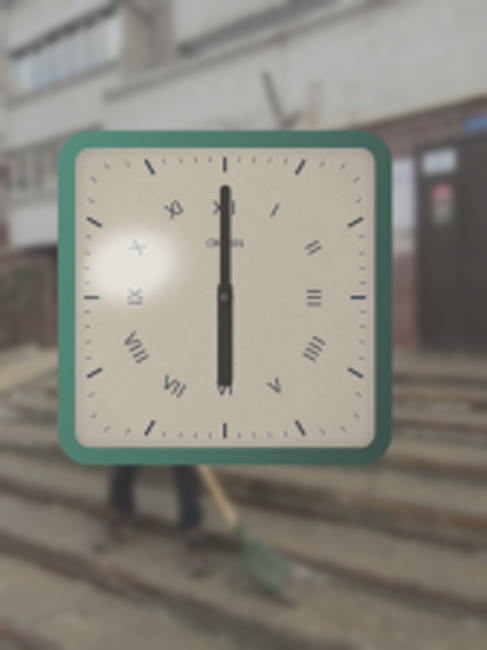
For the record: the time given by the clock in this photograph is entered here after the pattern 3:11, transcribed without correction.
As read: 6:00
